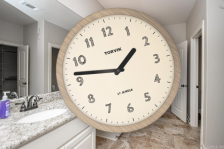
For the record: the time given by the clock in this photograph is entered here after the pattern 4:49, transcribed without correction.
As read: 1:47
